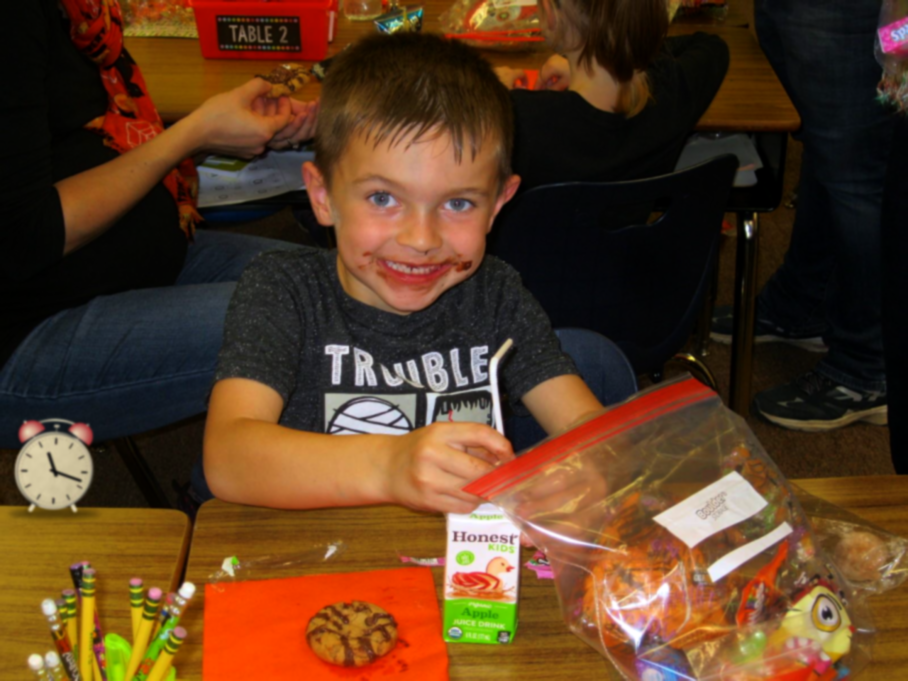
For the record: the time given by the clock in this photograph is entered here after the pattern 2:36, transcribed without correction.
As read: 11:18
